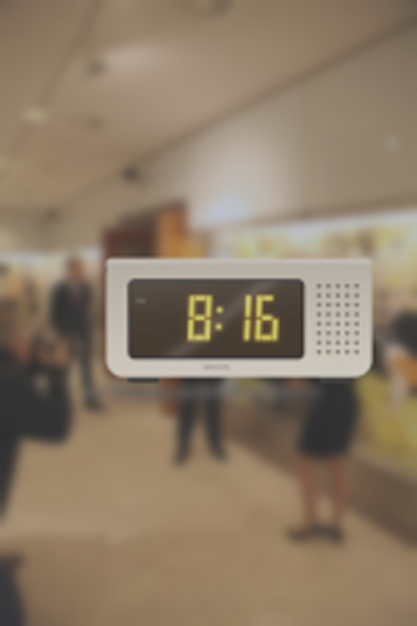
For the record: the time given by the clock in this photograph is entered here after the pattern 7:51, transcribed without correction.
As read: 8:16
